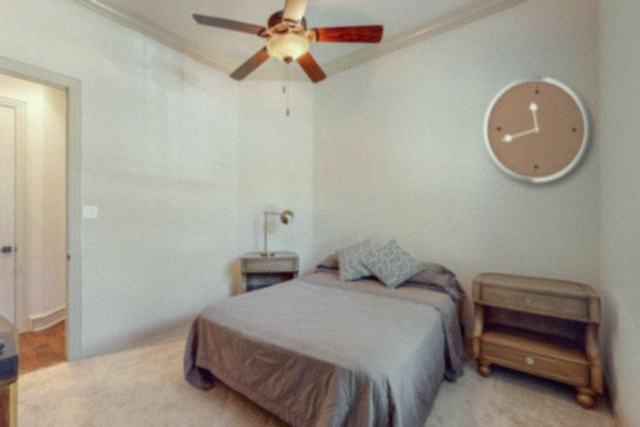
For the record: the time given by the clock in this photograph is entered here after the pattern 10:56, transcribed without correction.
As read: 11:42
